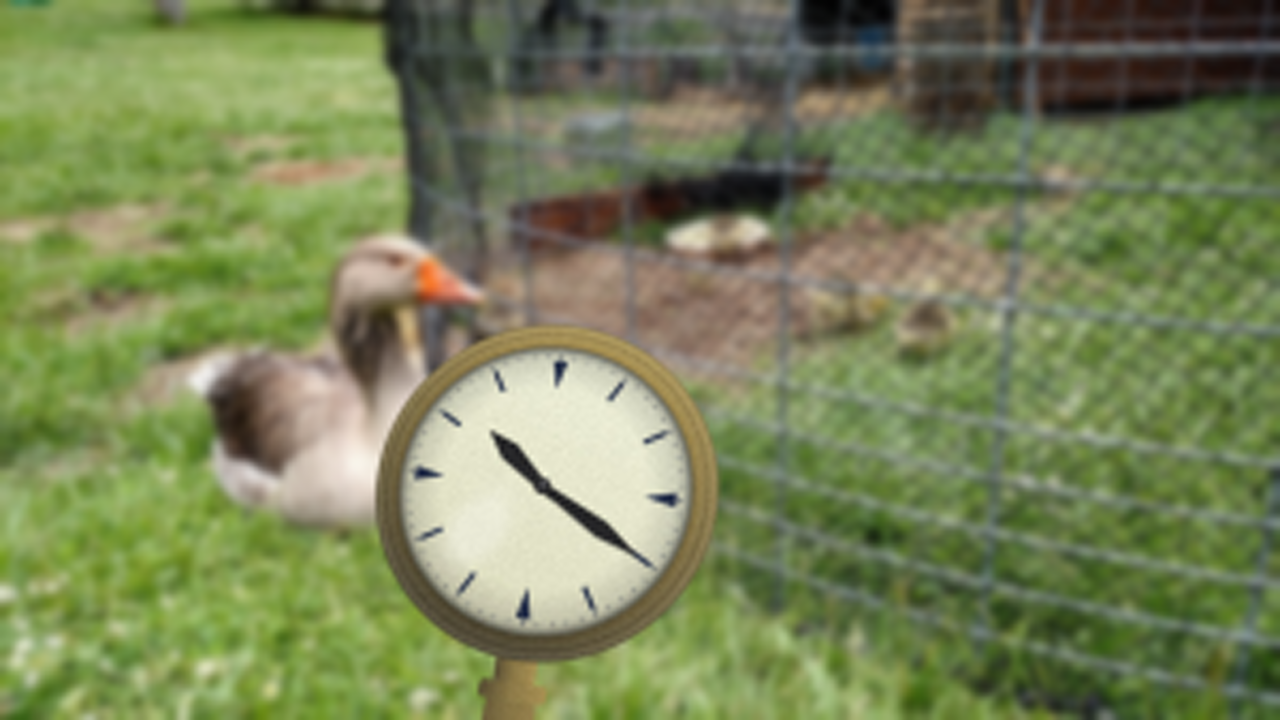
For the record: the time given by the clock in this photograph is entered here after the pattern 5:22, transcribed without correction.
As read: 10:20
